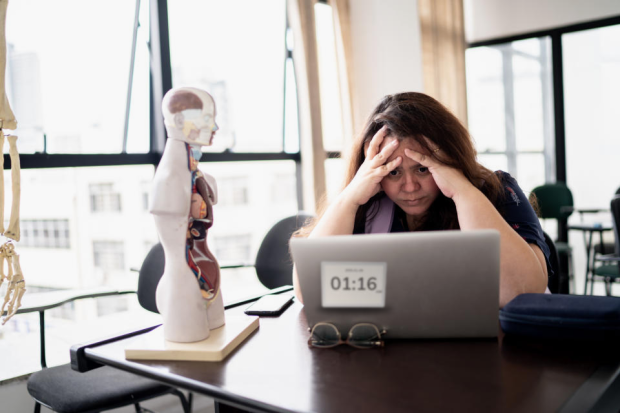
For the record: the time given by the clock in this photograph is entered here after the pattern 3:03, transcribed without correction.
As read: 1:16
